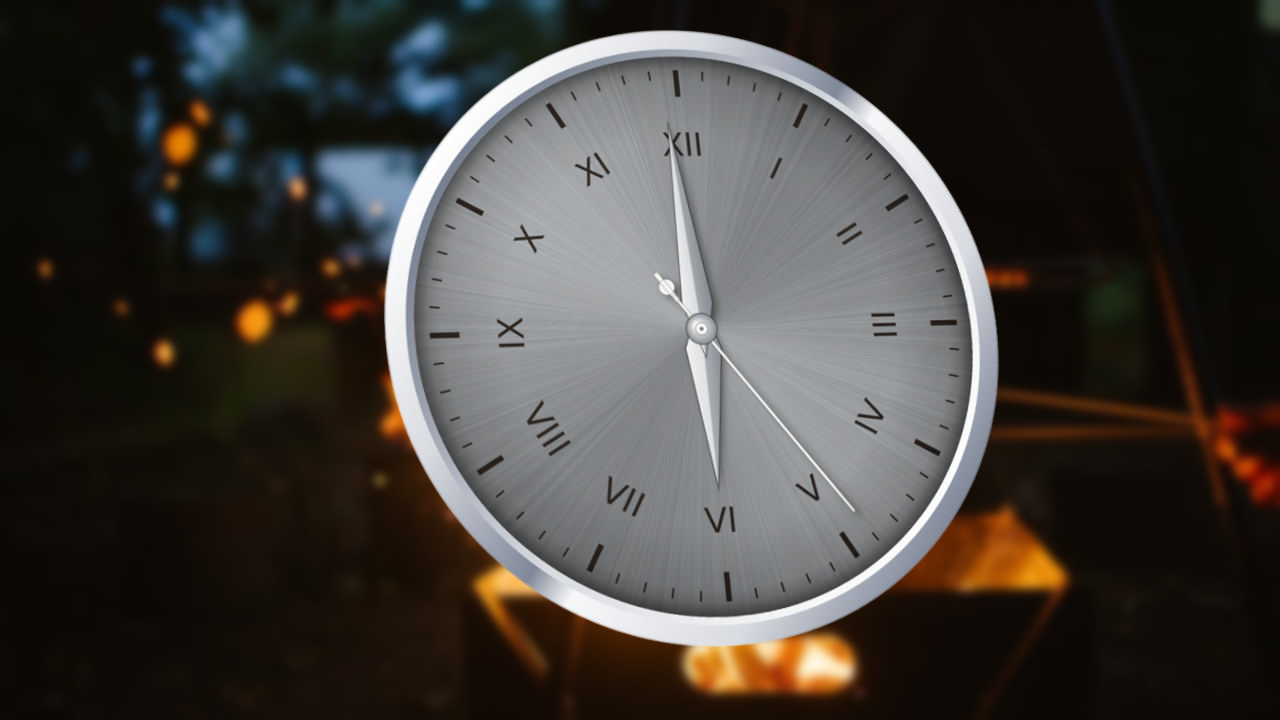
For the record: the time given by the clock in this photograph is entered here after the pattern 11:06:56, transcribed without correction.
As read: 5:59:24
